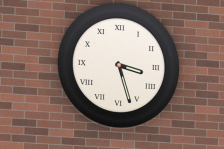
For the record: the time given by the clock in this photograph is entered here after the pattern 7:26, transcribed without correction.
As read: 3:27
